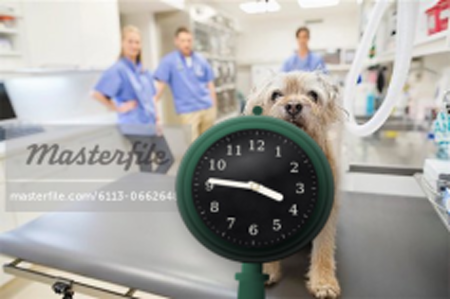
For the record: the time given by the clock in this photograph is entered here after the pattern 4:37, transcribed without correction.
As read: 3:46
